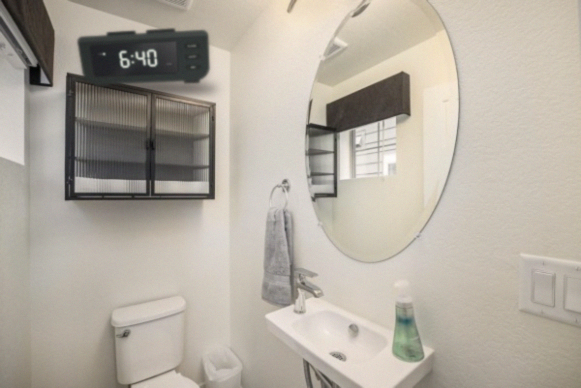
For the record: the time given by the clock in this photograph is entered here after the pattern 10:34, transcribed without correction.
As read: 6:40
